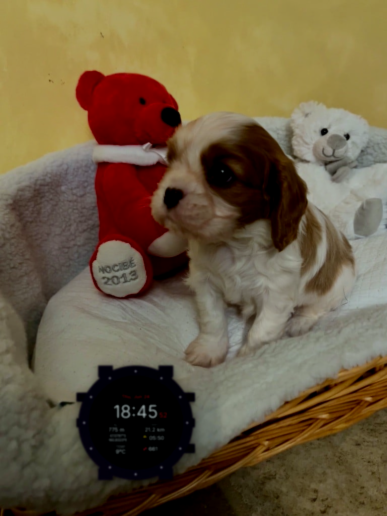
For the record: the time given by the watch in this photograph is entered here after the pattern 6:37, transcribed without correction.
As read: 18:45
